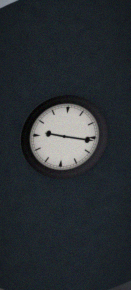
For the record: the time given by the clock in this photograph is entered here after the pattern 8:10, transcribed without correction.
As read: 9:16
